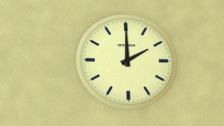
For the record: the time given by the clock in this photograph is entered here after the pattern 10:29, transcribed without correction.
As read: 2:00
